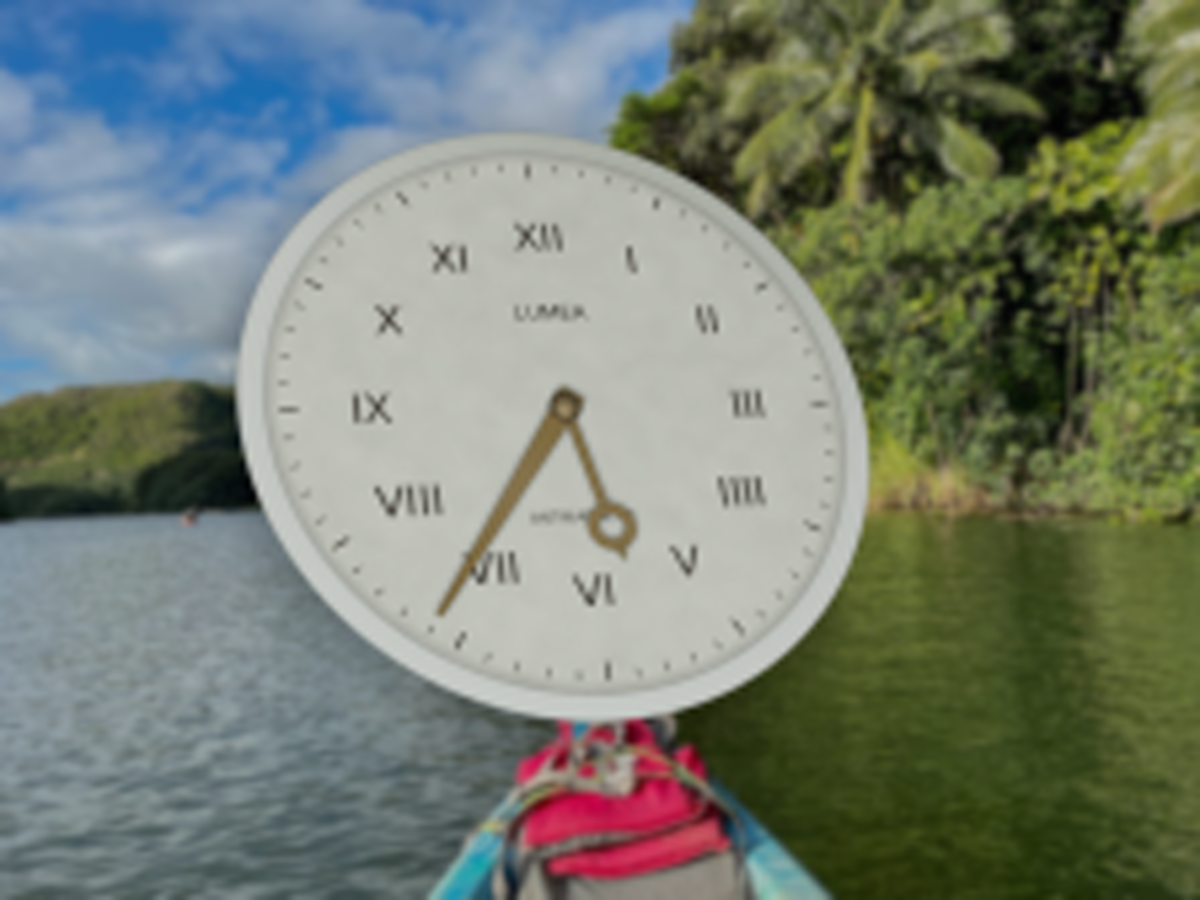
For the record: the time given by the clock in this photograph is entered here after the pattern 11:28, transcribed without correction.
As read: 5:36
